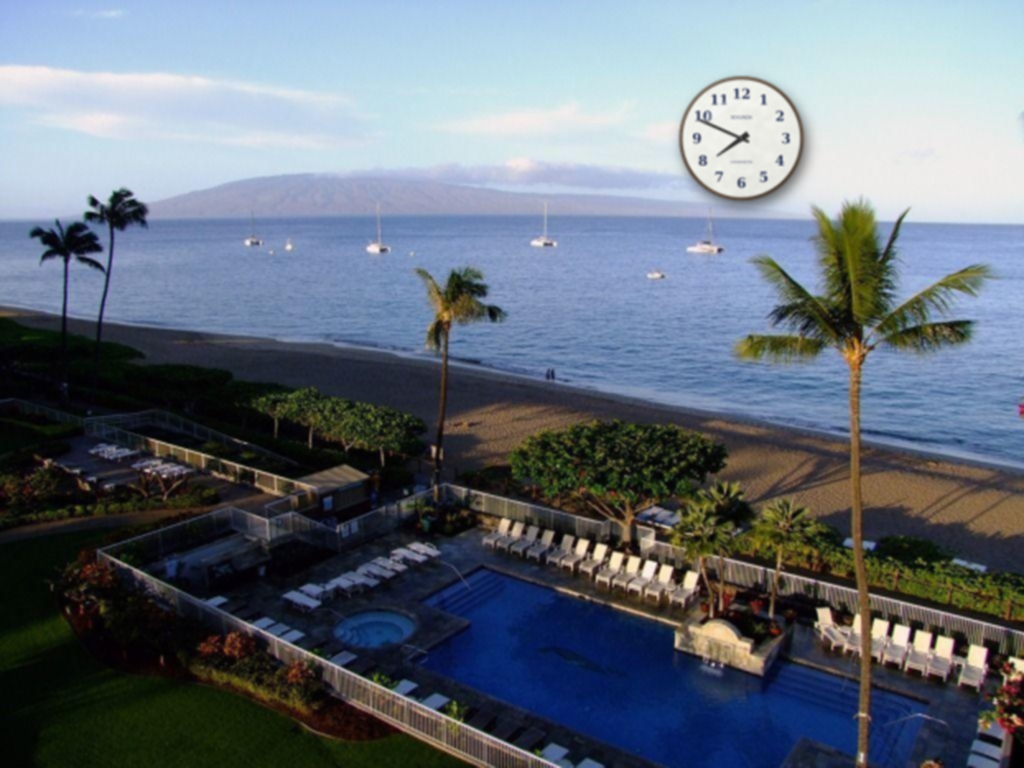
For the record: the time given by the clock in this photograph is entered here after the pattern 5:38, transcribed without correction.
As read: 7:49
